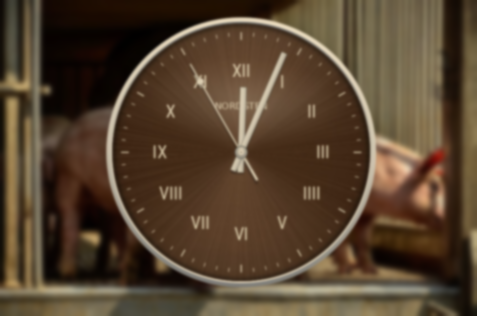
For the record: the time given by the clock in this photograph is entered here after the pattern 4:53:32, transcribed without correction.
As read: 12:03:55
